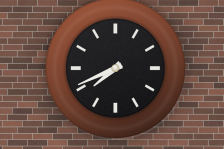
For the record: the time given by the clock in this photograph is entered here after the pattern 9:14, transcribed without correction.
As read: 7:41
